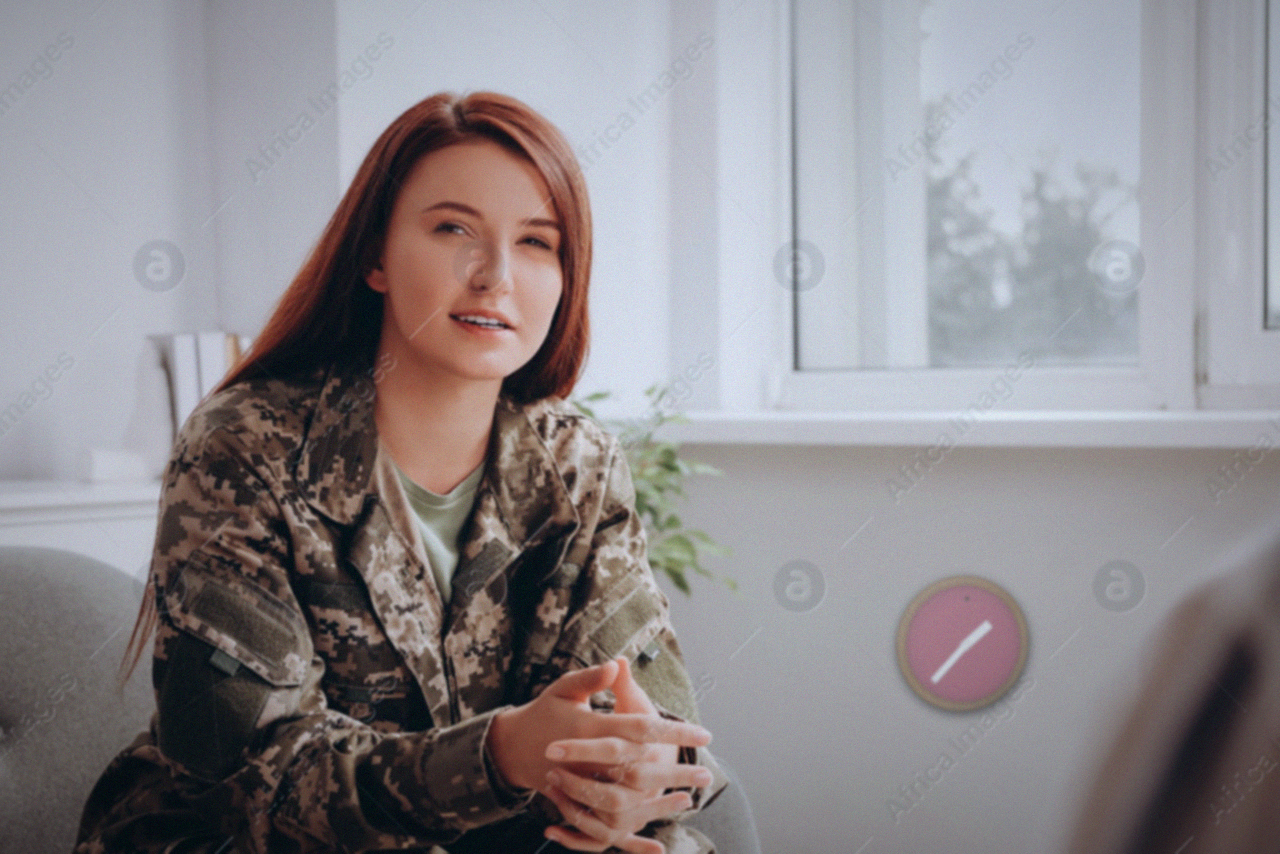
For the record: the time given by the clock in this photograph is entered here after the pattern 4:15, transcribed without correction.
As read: 1:37
